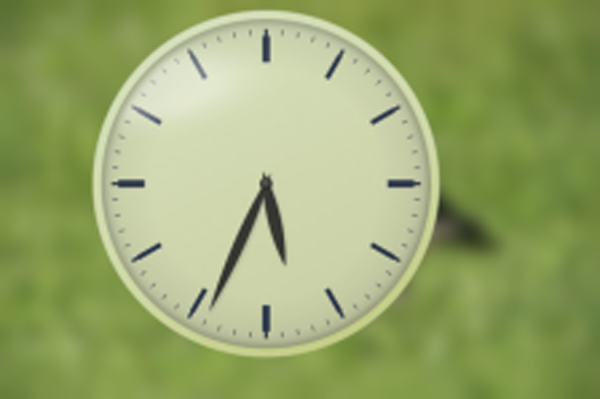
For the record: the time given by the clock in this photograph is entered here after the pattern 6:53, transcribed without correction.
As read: 5:34
